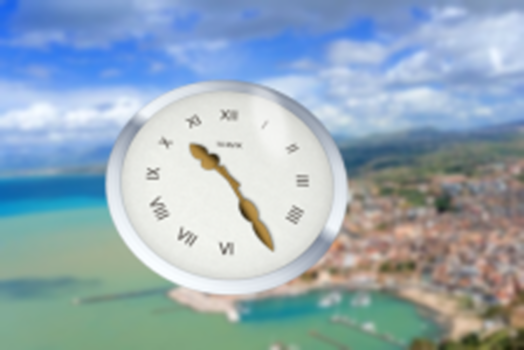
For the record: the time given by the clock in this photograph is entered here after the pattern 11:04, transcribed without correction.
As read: 10:25
